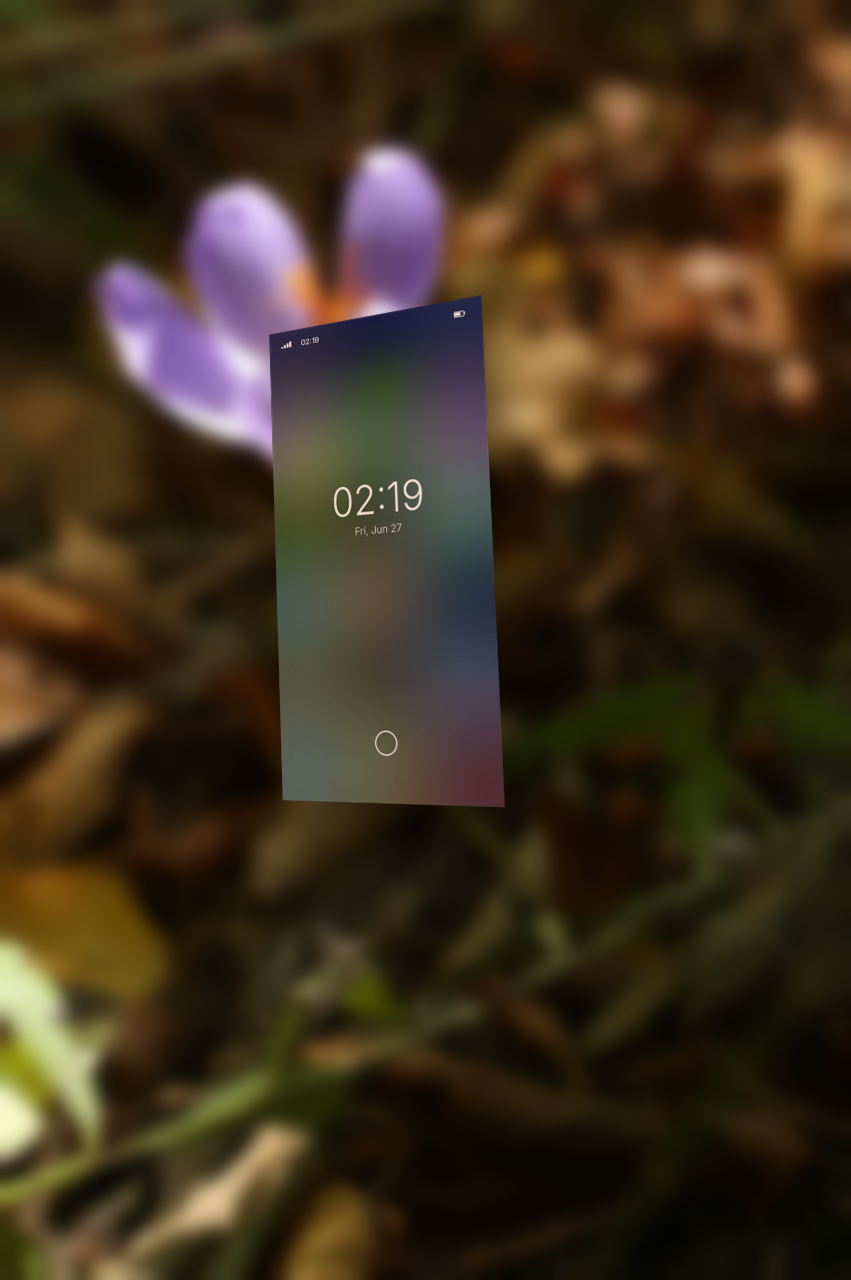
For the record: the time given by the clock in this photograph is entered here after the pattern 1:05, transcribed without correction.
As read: 2:19
